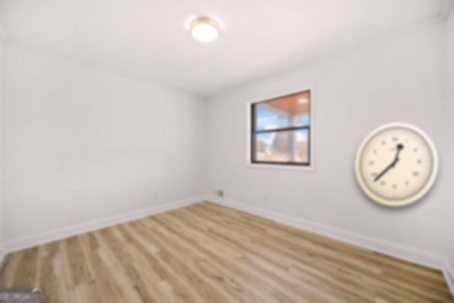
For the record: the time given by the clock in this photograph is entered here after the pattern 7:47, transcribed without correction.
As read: 12:38
